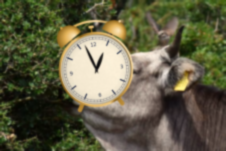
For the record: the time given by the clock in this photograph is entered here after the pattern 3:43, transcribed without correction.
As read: 12:57
